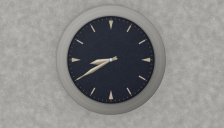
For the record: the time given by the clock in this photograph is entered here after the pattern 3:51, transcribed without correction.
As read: 8:40
